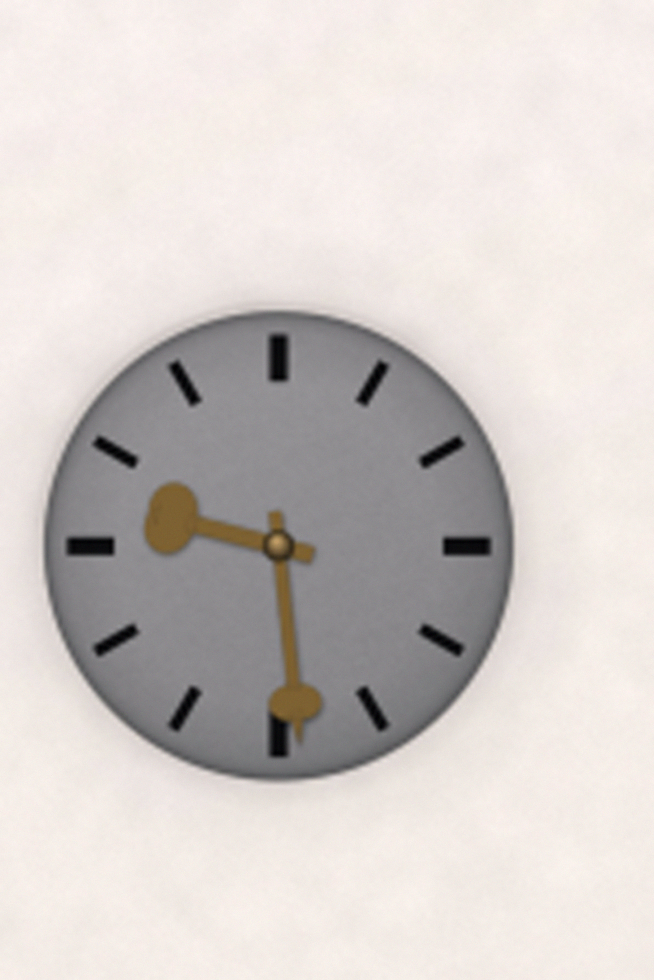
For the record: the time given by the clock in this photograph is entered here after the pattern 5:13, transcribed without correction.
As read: 9:29
